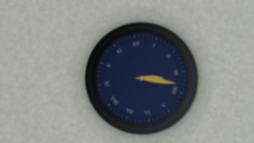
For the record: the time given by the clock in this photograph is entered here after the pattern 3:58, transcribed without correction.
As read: 3:18
